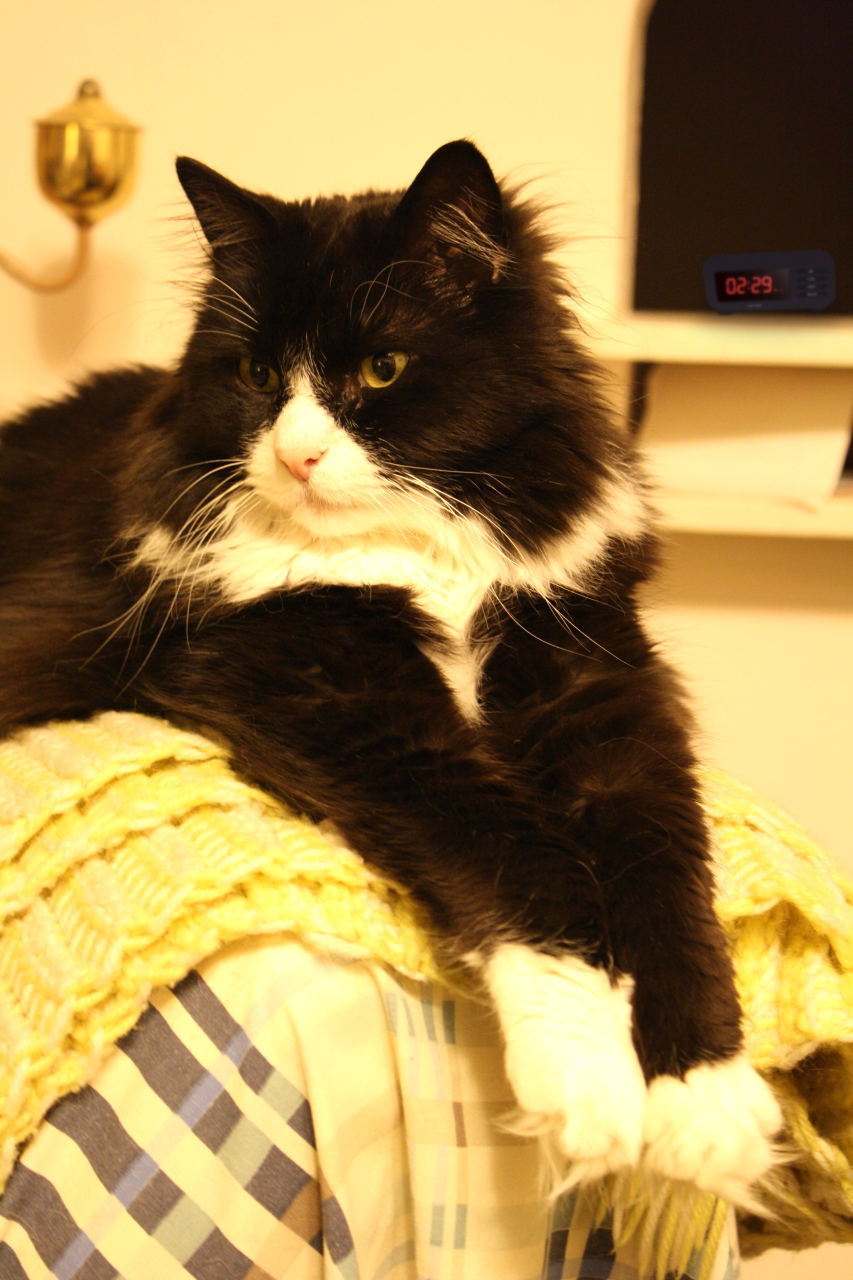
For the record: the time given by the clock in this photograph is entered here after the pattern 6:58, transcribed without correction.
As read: 2:29
